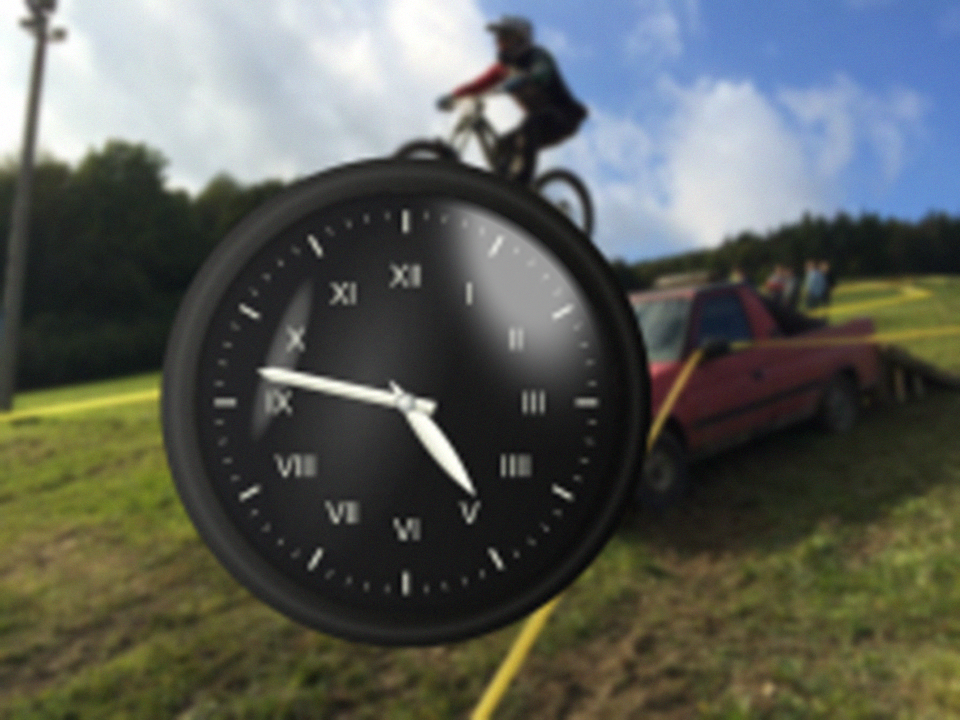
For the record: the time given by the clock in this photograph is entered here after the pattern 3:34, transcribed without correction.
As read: 4:47
